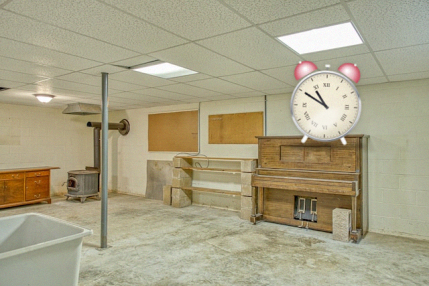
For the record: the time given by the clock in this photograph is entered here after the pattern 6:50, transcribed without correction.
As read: 10:50
